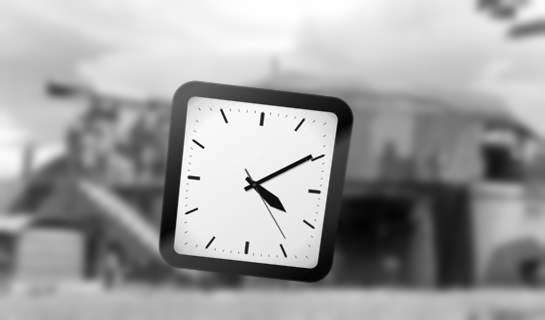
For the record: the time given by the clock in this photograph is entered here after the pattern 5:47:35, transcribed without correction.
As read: 4:09:24
